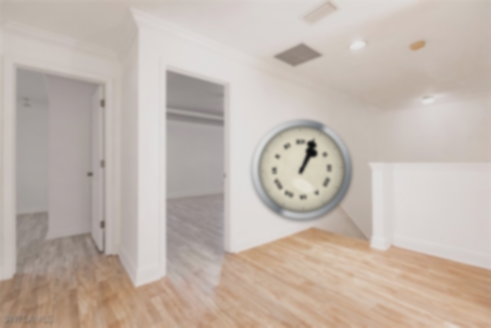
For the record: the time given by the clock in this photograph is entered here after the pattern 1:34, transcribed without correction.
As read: 1:04
